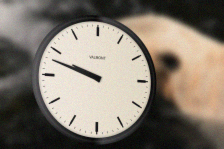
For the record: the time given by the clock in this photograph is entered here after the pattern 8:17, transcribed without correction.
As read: 9:48
